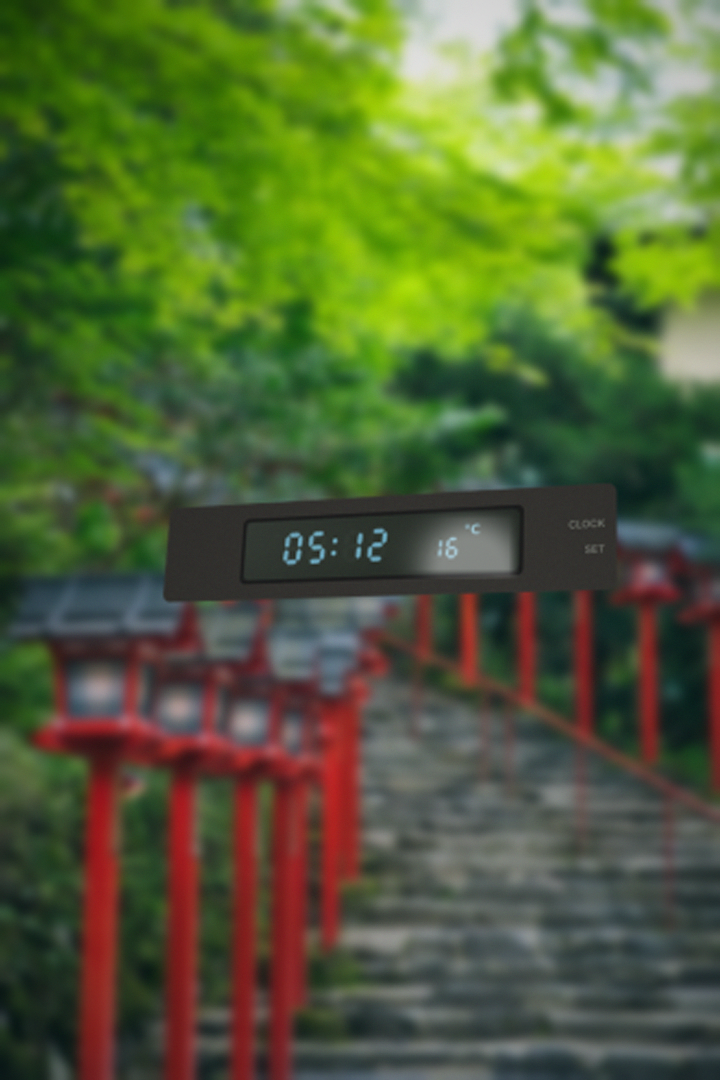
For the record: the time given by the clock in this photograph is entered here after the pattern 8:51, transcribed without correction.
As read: 5:12
